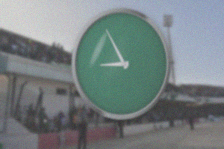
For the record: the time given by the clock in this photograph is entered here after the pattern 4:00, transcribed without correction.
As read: 8:55
